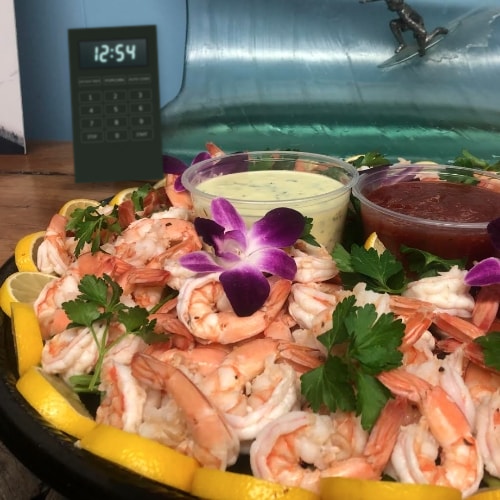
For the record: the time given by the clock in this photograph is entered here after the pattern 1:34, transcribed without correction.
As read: 12:54
